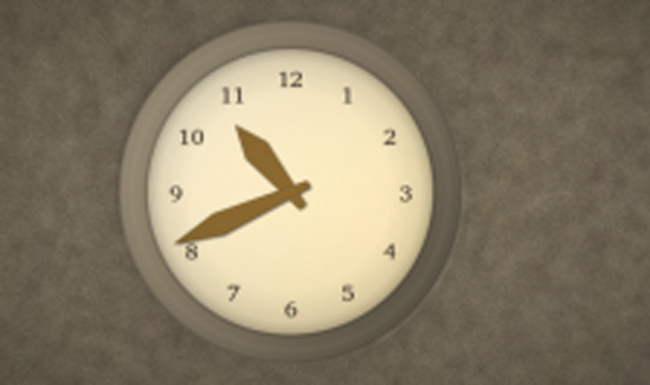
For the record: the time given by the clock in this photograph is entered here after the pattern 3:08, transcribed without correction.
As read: 10:41
